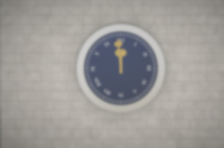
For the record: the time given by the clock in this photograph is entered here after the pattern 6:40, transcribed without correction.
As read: 11:59
